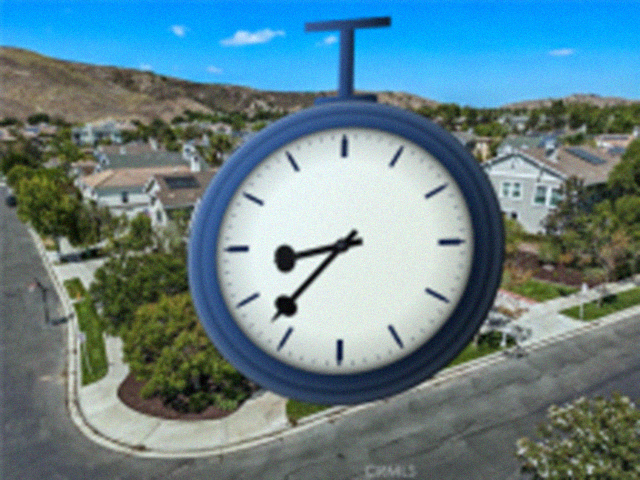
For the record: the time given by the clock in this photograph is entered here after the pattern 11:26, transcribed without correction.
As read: 8:37
